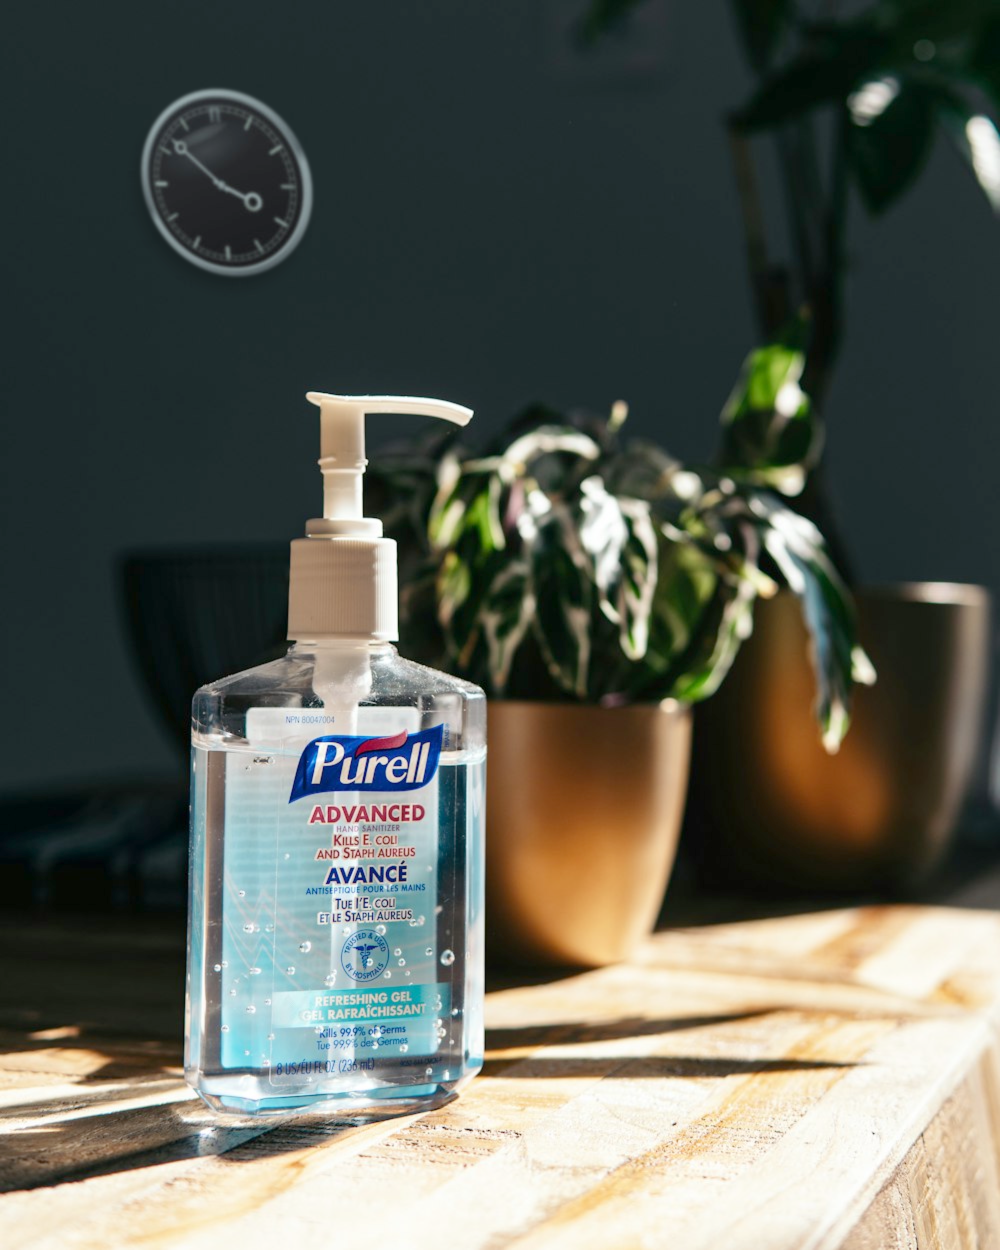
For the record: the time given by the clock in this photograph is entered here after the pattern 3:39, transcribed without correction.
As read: 3:52
